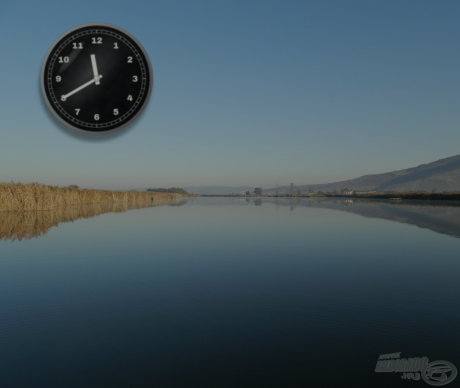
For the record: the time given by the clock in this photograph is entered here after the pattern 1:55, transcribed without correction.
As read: 11:40
